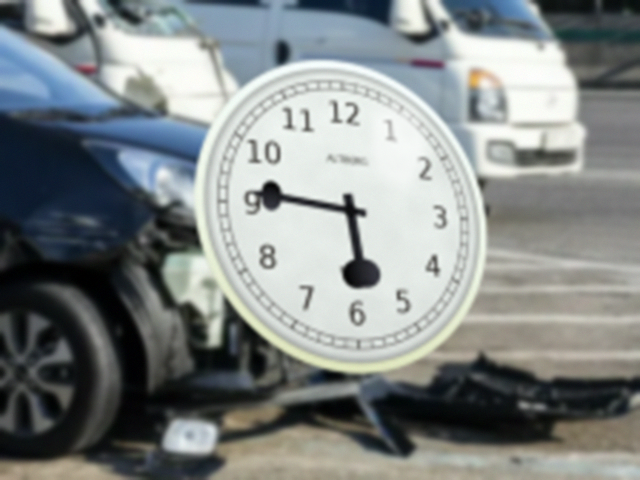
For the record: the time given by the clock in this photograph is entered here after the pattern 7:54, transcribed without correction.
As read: 5:46
